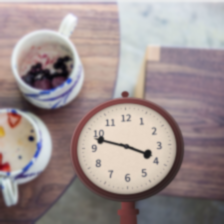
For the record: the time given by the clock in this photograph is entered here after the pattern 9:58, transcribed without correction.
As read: 3:48
